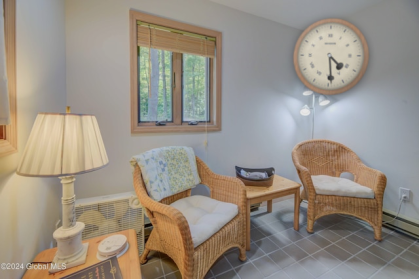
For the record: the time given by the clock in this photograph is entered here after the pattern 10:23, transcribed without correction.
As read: 4:29
